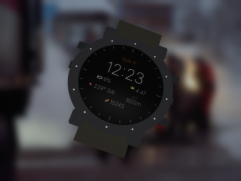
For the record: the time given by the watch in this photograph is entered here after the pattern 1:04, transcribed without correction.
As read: 12:23
